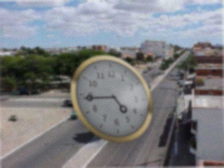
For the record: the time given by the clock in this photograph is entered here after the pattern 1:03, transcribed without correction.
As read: 4:44
